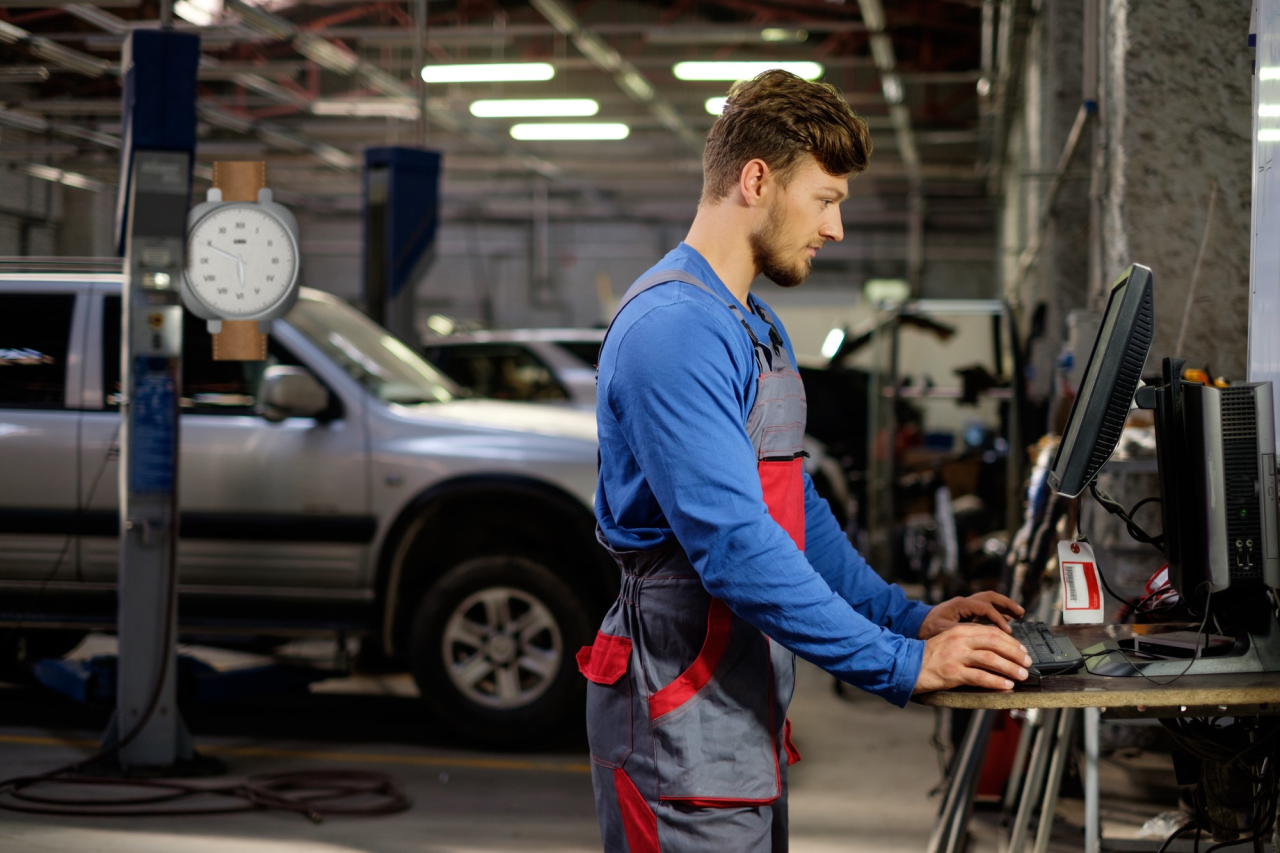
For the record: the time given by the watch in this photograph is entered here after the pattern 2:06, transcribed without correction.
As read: 5:49
